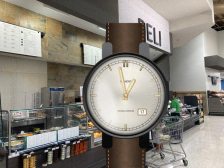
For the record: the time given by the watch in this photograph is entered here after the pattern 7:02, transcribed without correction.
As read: 12:58
